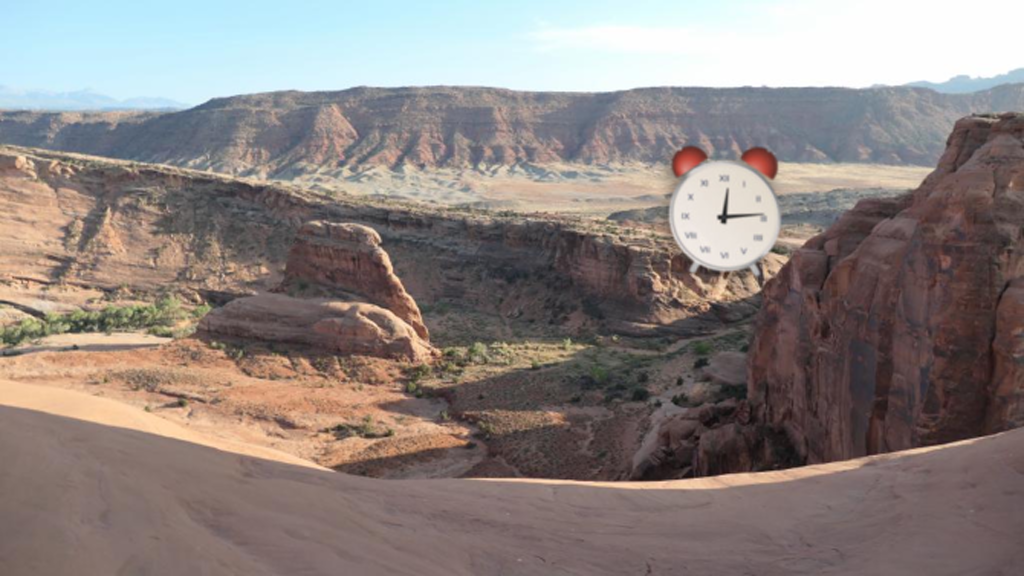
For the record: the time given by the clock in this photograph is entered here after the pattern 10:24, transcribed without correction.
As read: 12:14
